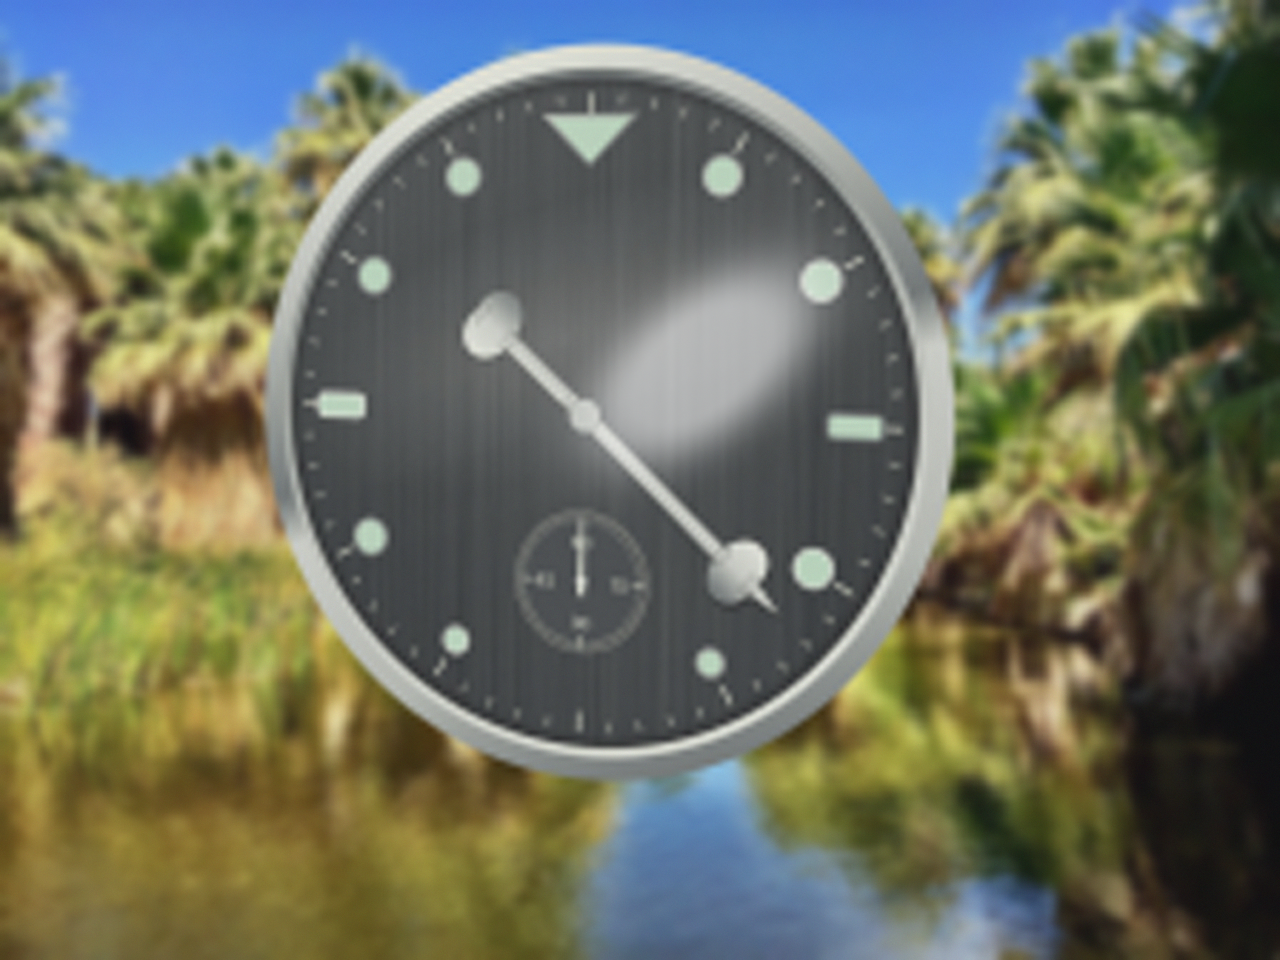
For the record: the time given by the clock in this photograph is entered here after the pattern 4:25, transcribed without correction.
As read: 10:22
